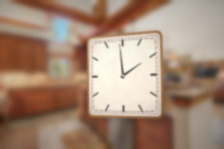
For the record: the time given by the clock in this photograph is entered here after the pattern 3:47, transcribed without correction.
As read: 1:59
